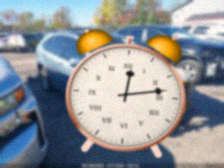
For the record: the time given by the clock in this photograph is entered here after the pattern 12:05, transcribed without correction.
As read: 12:13
